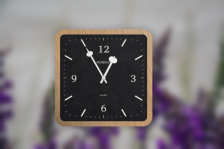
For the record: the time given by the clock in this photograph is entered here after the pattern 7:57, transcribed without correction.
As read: 12:55
